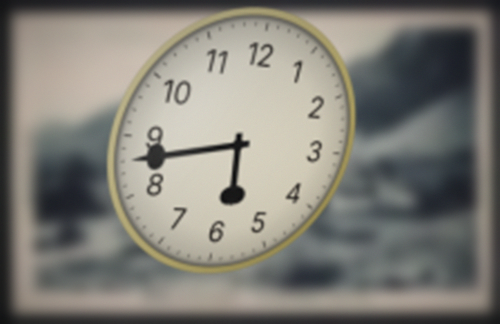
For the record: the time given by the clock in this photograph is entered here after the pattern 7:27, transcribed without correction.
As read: 5:43
